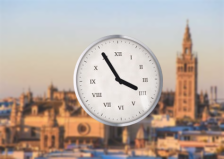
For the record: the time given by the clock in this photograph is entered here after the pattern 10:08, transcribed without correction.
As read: 3:55
